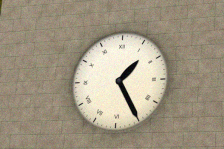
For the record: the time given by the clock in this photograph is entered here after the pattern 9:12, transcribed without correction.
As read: 1:25
